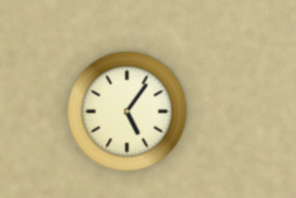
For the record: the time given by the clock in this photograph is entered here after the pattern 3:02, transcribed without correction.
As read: 5:06
